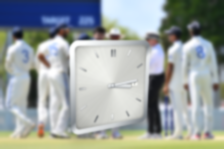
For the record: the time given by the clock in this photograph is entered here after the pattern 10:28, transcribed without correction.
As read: 3:14
